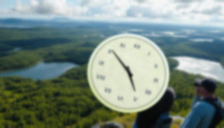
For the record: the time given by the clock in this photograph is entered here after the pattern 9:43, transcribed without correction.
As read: 4:51
